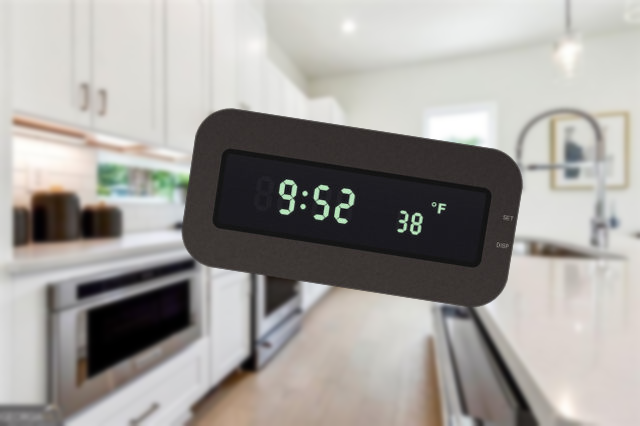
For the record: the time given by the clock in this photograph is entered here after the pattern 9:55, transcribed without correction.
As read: 9:52
